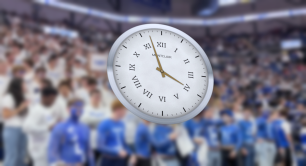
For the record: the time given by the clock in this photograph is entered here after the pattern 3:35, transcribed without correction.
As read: 3:57
